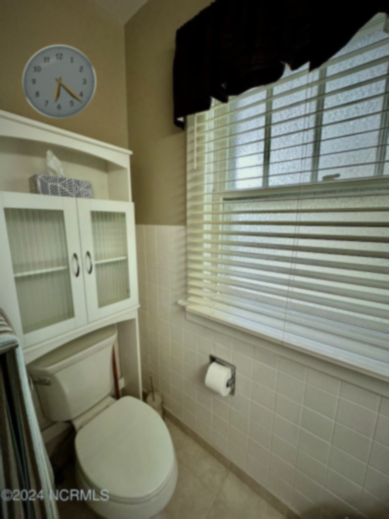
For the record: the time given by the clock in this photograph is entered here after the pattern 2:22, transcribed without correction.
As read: 6:22
